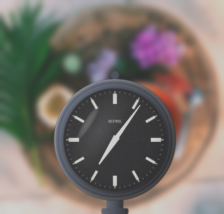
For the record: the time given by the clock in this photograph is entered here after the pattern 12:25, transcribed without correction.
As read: 7:06
